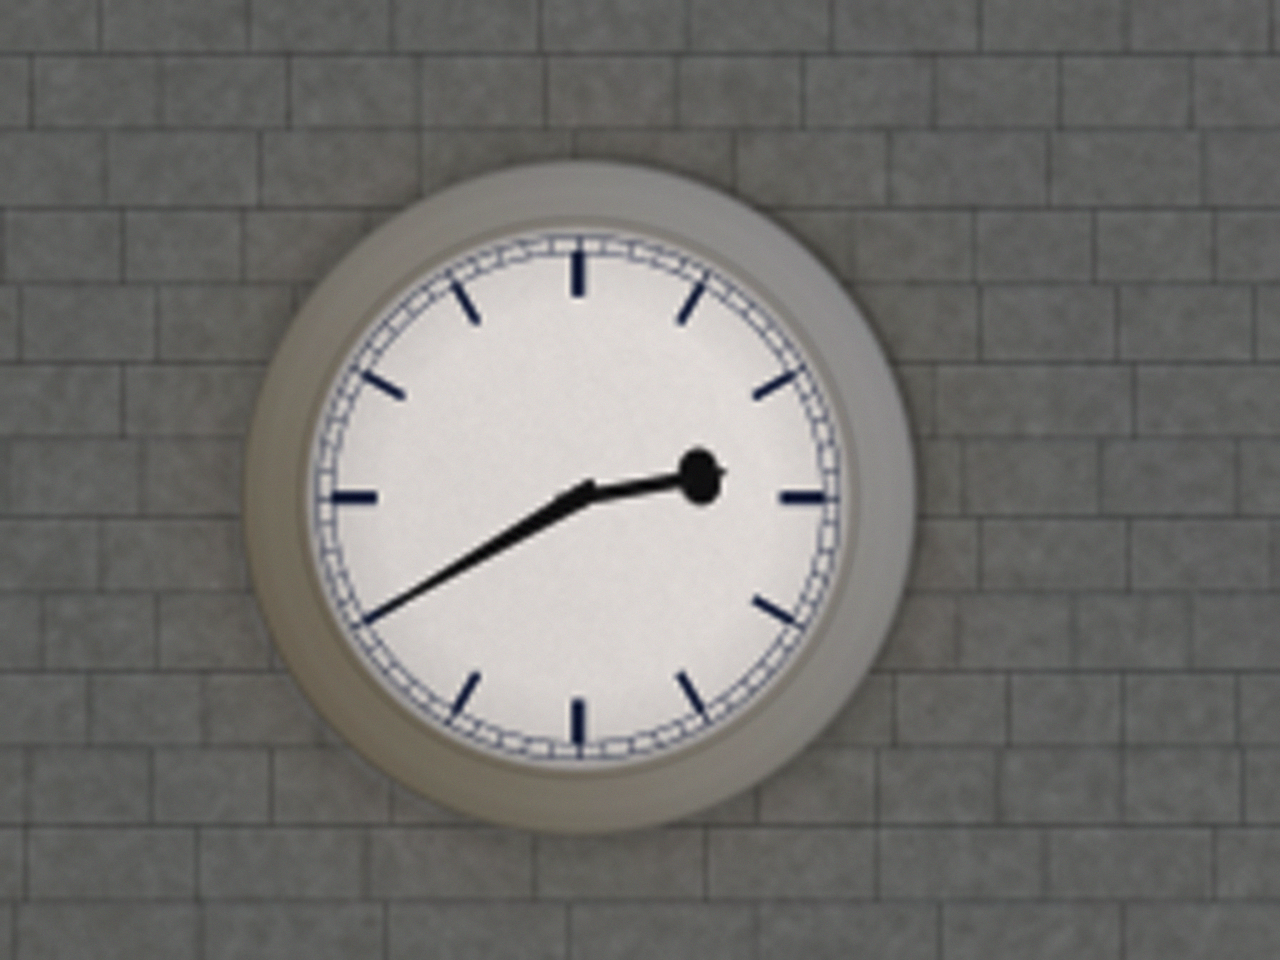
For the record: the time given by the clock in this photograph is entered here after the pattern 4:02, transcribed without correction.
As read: 2:40
